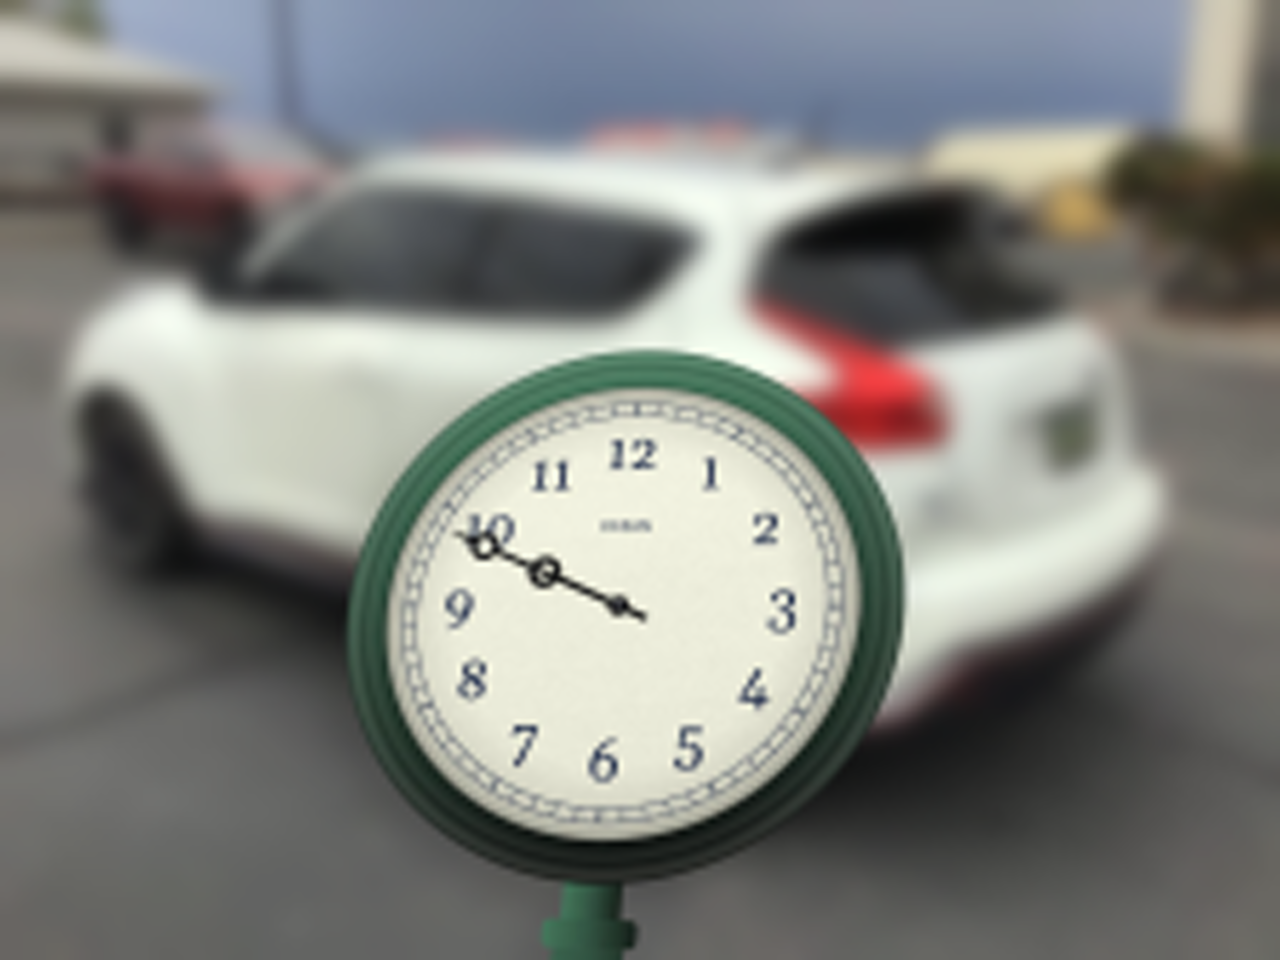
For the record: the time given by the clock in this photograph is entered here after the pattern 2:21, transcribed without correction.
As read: 9:49
